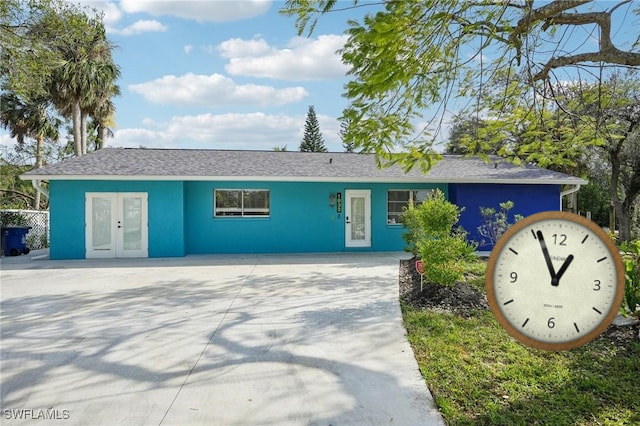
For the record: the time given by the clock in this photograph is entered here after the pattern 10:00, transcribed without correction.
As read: 12:56
